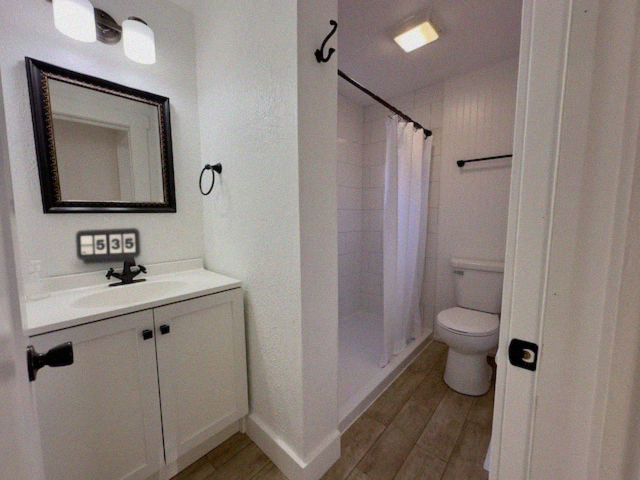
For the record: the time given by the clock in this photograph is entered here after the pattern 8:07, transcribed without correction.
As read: 5:35
